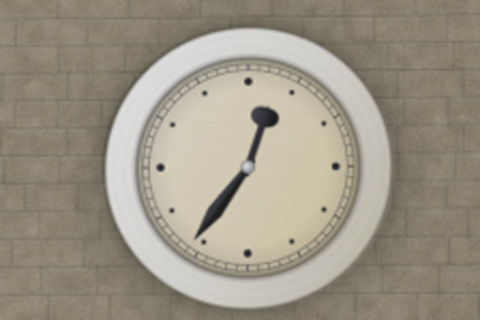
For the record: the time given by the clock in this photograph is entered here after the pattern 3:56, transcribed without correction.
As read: 12:36
